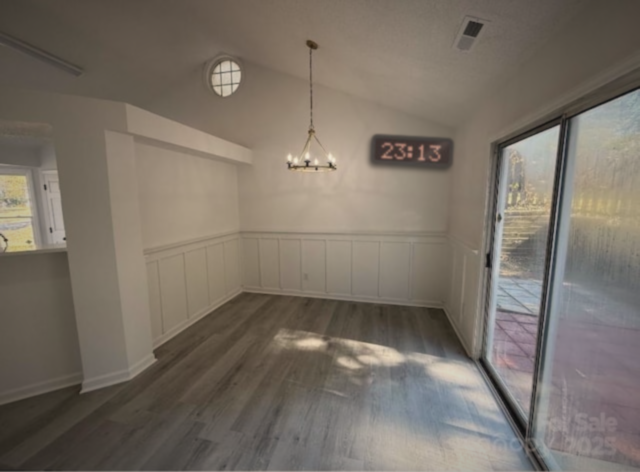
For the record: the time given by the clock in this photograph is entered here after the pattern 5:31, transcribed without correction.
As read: 23:13
